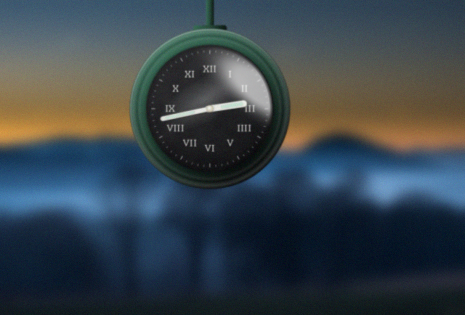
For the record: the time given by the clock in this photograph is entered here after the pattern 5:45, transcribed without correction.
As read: 2:43
